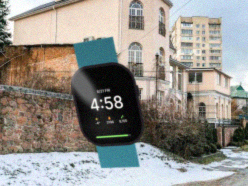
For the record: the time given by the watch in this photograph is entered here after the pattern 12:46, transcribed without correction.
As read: 4:58
